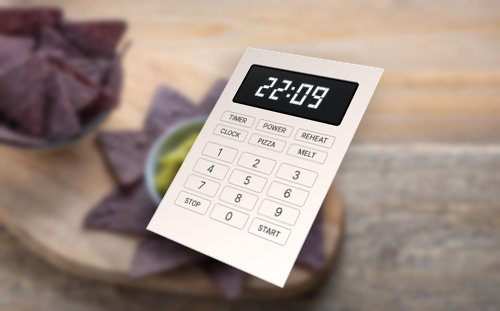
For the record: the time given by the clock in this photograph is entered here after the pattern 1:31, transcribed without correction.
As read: 22:09
